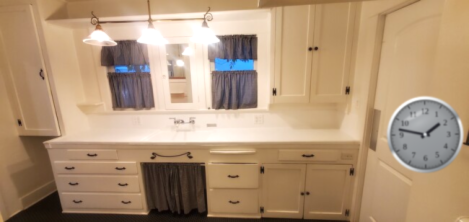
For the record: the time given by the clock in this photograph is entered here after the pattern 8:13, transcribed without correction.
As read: 1:47
